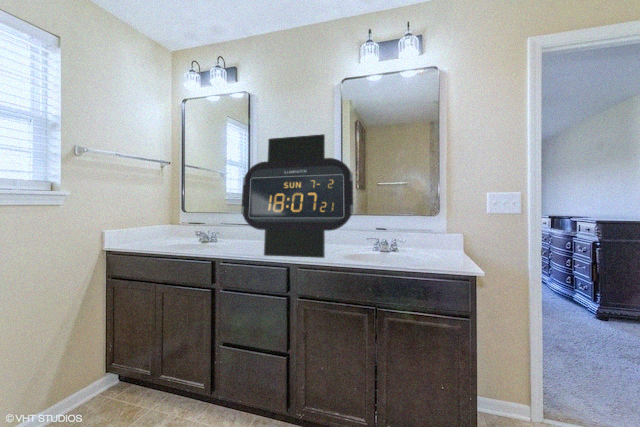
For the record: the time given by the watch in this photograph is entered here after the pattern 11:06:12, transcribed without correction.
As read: 18:07:21
